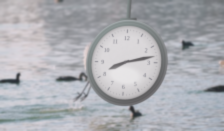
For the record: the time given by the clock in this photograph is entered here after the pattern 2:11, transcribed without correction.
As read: 8:13
